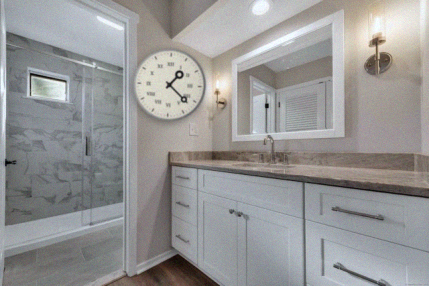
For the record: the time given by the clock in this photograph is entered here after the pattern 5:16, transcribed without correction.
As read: 1:22
